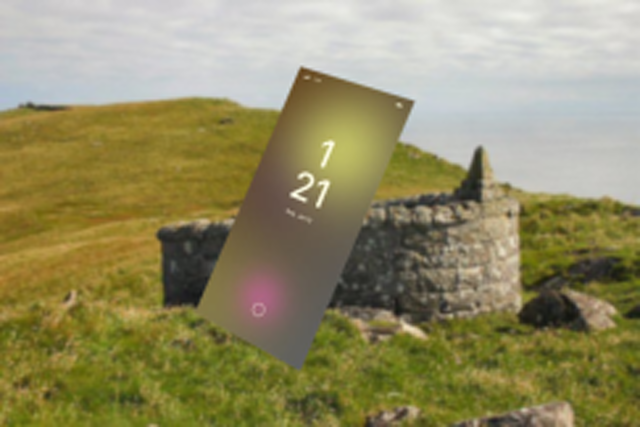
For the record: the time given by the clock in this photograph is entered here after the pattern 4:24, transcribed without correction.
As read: 1:21
